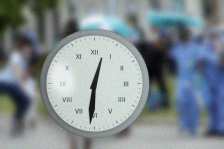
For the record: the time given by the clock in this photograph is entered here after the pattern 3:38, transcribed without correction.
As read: 12:31
